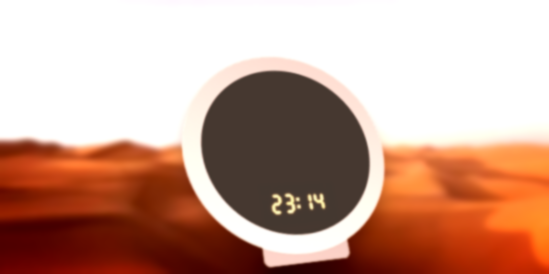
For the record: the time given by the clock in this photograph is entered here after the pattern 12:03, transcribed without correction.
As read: 23:14
